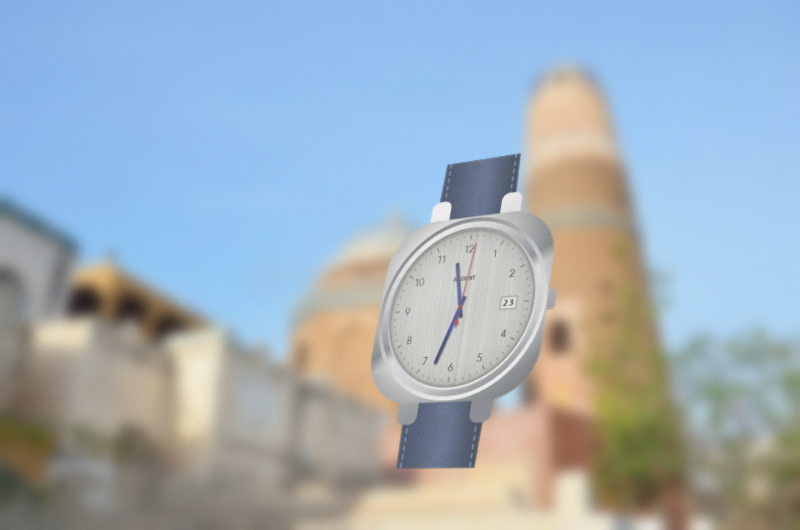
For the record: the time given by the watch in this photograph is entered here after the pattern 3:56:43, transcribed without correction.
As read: 11:33:01
